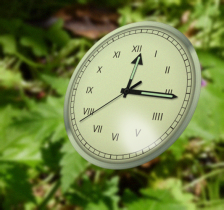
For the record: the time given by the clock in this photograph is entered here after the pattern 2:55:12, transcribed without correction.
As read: 12:15:39
